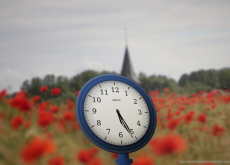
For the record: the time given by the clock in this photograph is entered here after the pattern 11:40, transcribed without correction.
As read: 5:26
